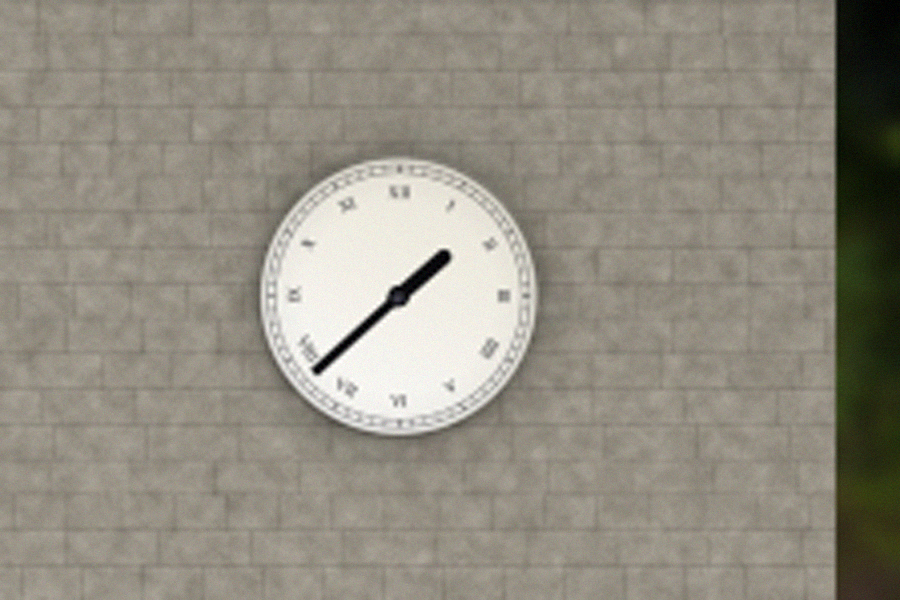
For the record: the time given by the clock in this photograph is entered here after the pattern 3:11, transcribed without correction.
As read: 1:38
